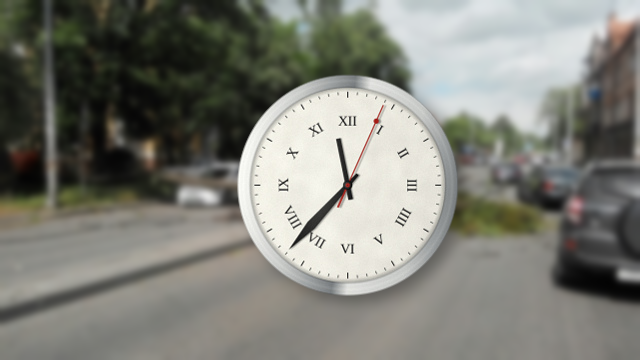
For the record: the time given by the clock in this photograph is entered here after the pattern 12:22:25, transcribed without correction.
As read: 11:37:04
